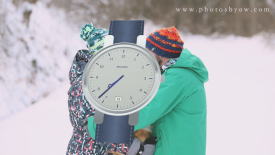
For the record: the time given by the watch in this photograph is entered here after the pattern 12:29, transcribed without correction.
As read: 7:37
